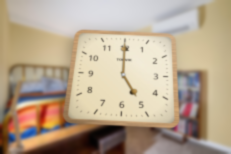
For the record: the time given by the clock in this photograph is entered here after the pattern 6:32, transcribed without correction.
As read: 5:00
